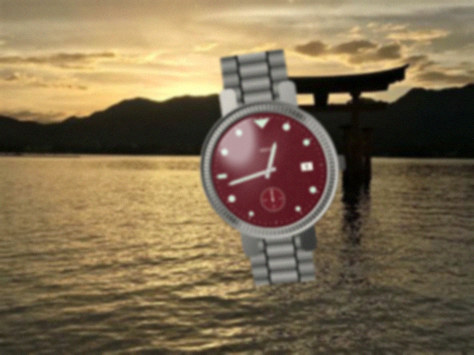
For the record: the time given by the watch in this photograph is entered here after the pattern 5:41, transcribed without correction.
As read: 12:43
